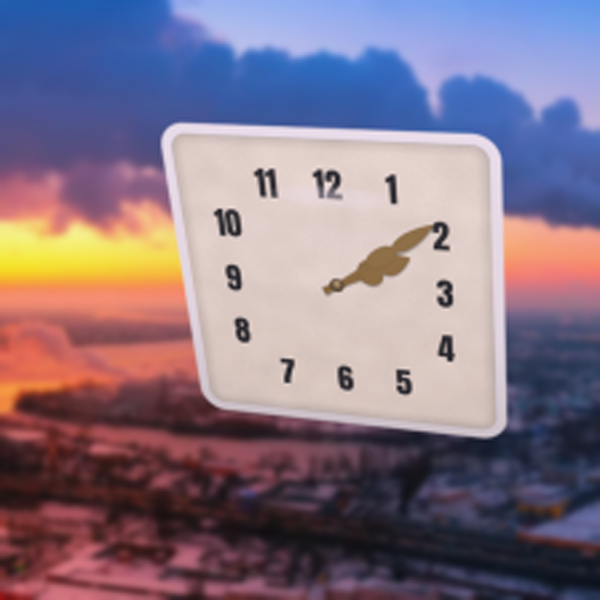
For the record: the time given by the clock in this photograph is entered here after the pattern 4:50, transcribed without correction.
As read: 2:09
